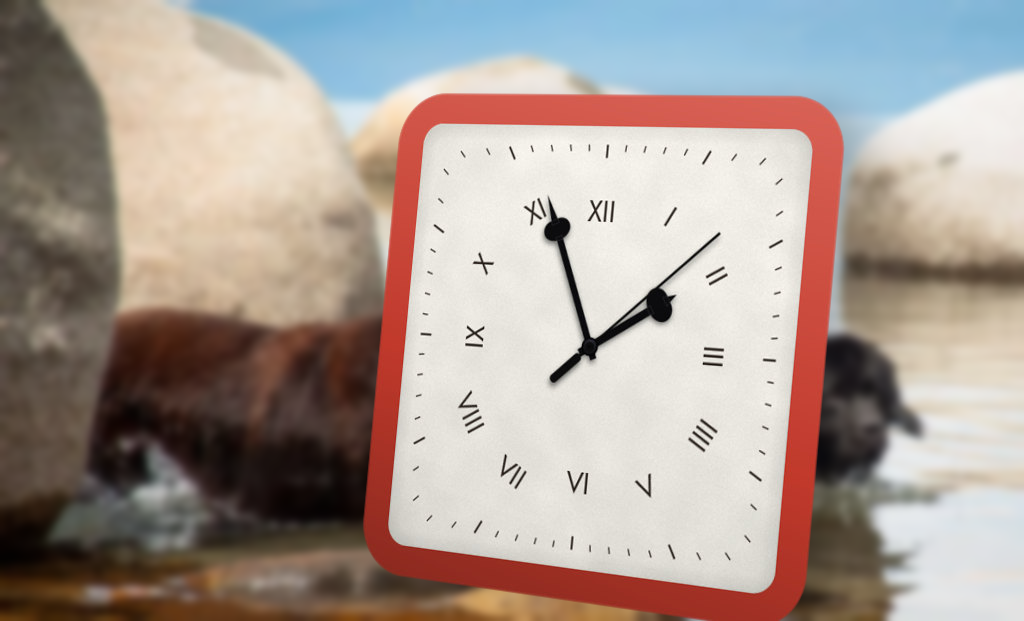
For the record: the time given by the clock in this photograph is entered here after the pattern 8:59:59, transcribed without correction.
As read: 1:56:08
